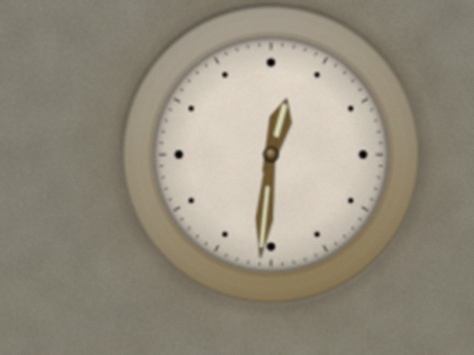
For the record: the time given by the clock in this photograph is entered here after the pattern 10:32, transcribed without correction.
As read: 12:31
